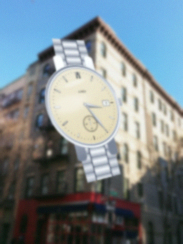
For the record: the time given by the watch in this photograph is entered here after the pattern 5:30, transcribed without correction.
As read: 3:25
